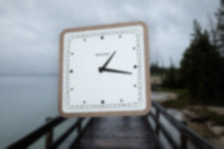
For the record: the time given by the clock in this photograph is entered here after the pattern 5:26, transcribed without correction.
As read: 1:17
